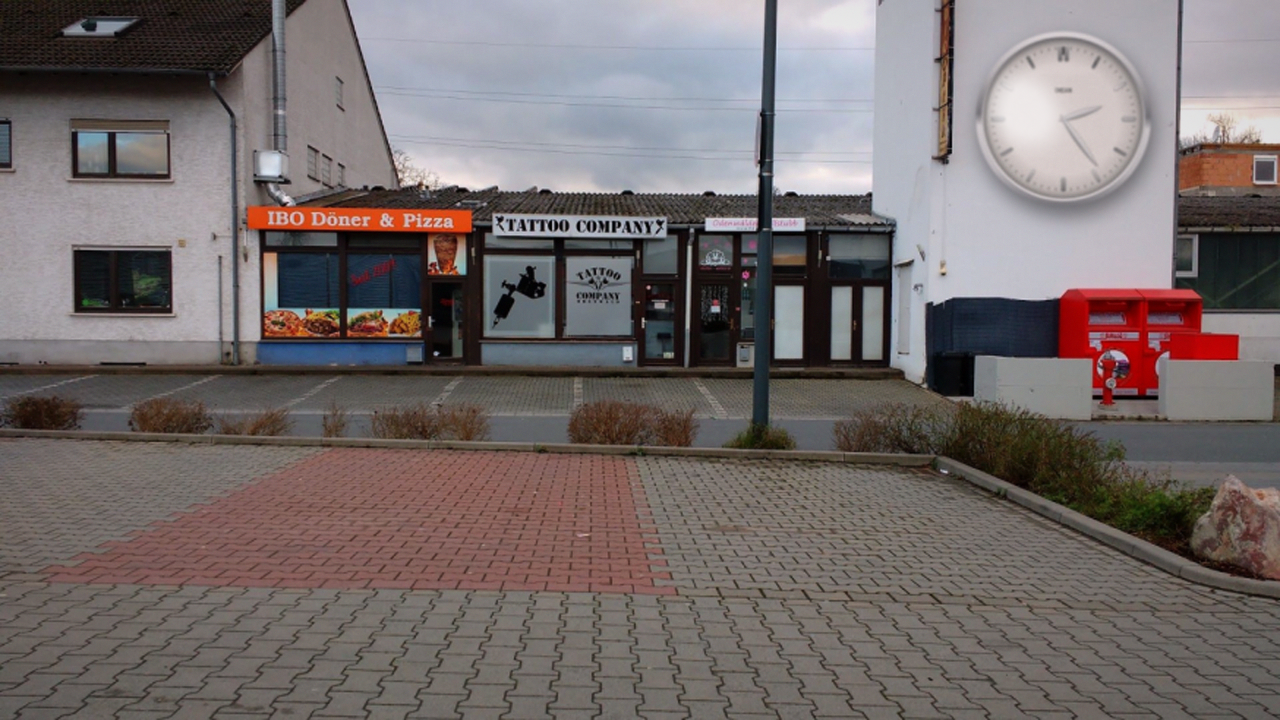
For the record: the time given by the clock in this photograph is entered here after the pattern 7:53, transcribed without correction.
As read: 2:24
